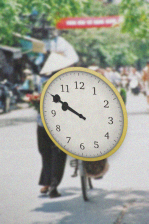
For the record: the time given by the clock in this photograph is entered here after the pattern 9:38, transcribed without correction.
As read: 9:50
